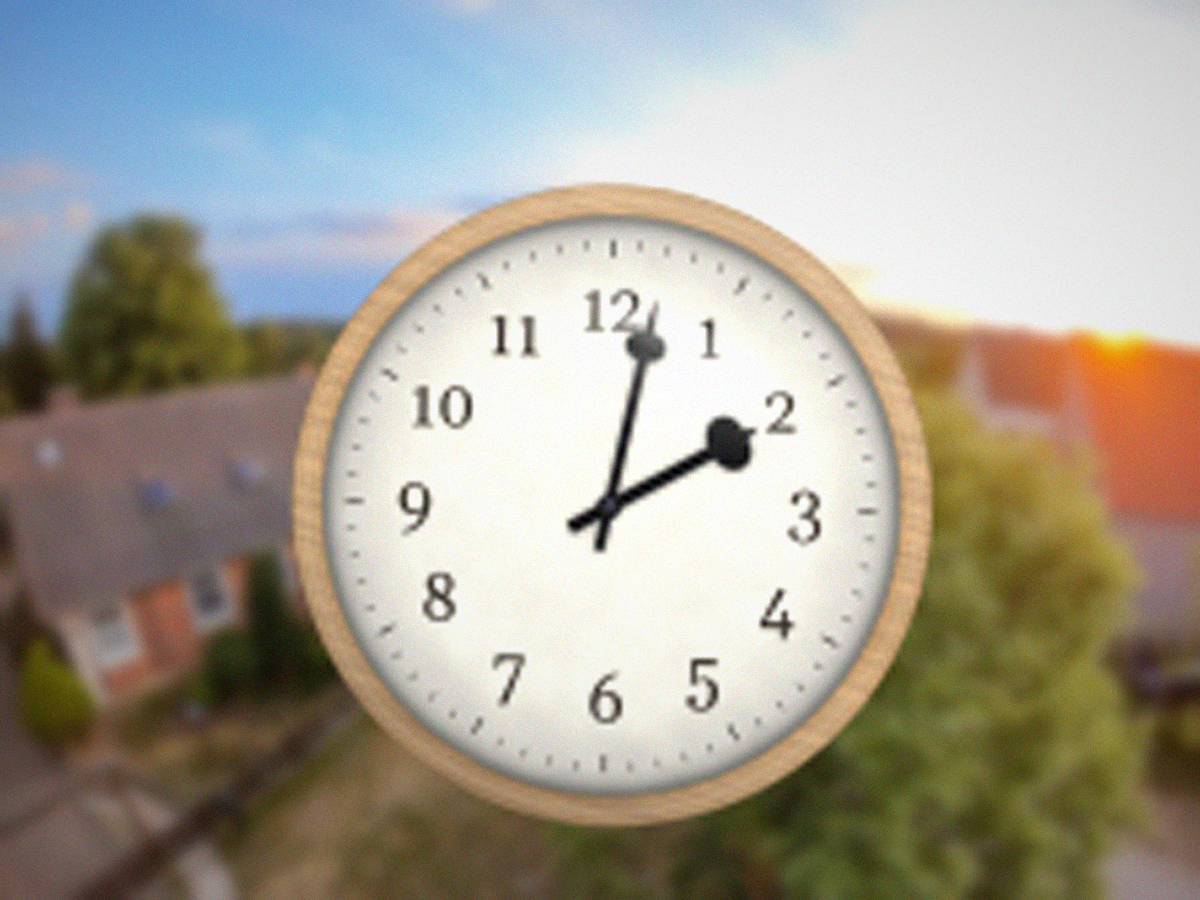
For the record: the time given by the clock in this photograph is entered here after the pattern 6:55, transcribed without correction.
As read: 2:02
